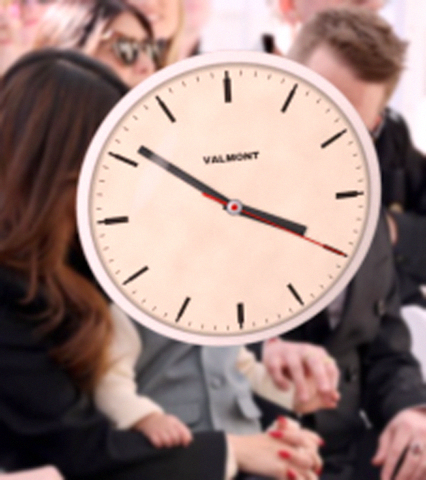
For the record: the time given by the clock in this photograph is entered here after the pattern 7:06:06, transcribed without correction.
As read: 3:51:20
